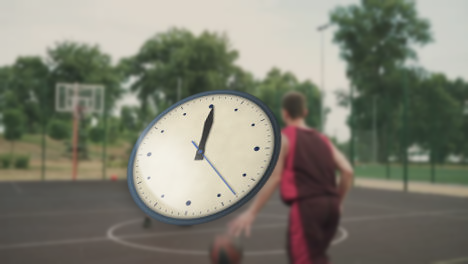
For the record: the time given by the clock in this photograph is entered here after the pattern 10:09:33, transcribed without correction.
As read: 12:00:23
